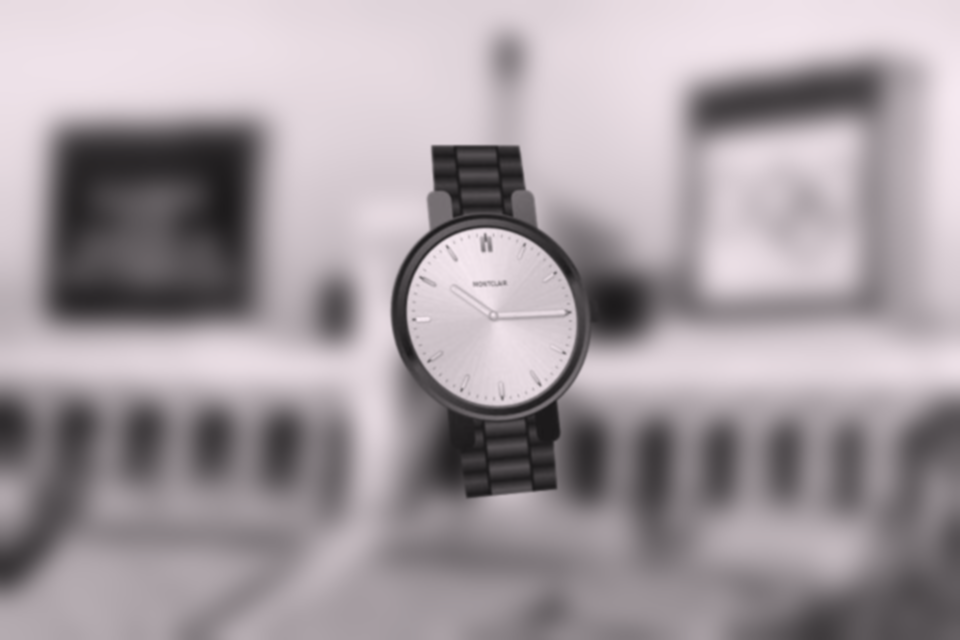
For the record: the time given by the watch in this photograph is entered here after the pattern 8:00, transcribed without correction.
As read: 10:15
